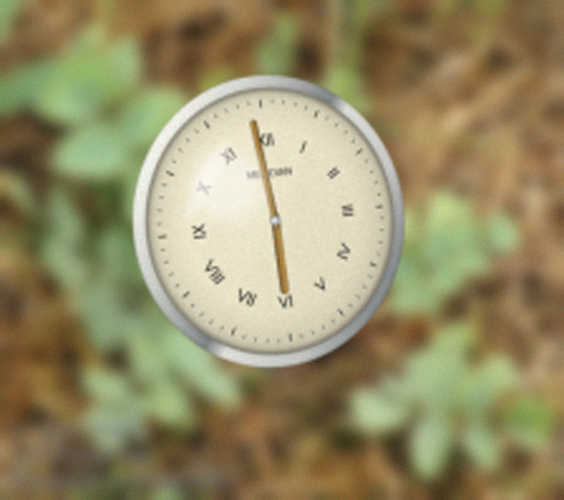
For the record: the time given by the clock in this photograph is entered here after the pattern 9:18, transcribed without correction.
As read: 5:59
